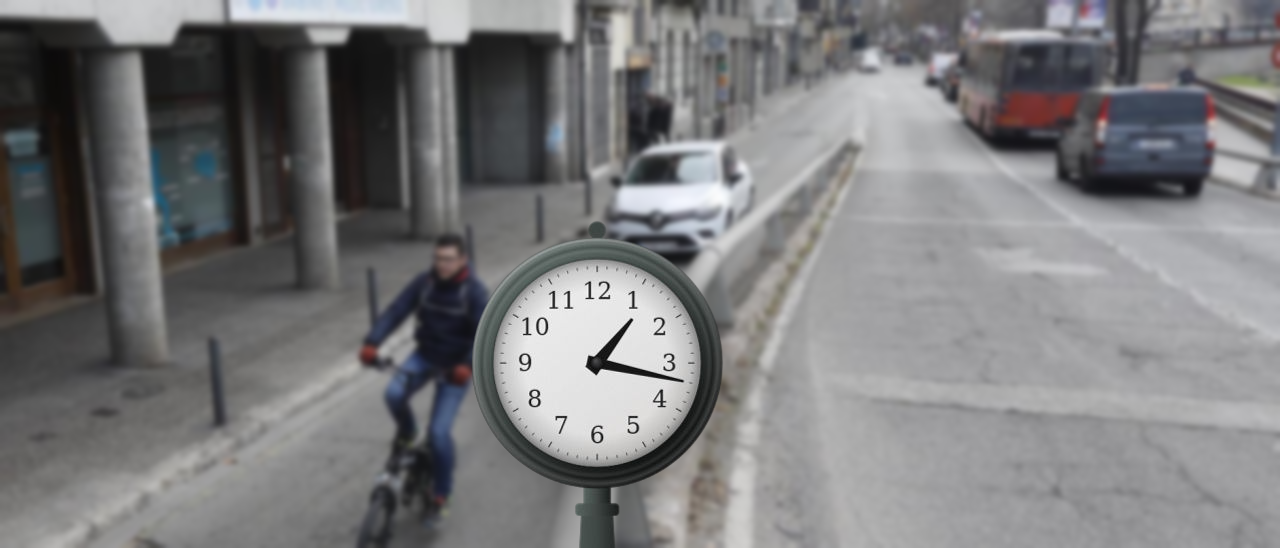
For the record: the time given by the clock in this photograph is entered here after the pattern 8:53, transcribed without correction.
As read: 1:17
